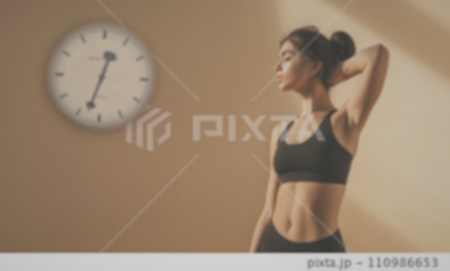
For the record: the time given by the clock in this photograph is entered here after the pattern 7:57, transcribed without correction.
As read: 12:33
